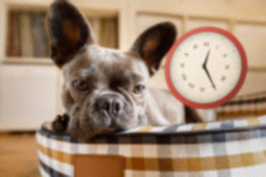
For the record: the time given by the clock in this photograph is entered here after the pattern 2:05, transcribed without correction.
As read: 12:25
